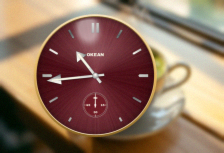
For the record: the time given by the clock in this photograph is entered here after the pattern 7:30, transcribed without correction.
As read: 10:44
